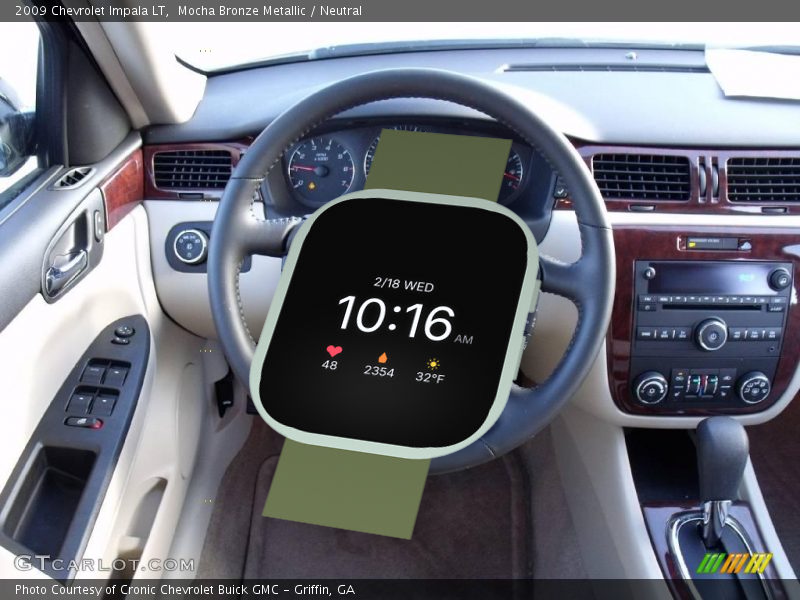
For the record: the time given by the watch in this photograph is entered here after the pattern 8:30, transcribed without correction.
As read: 10:16
